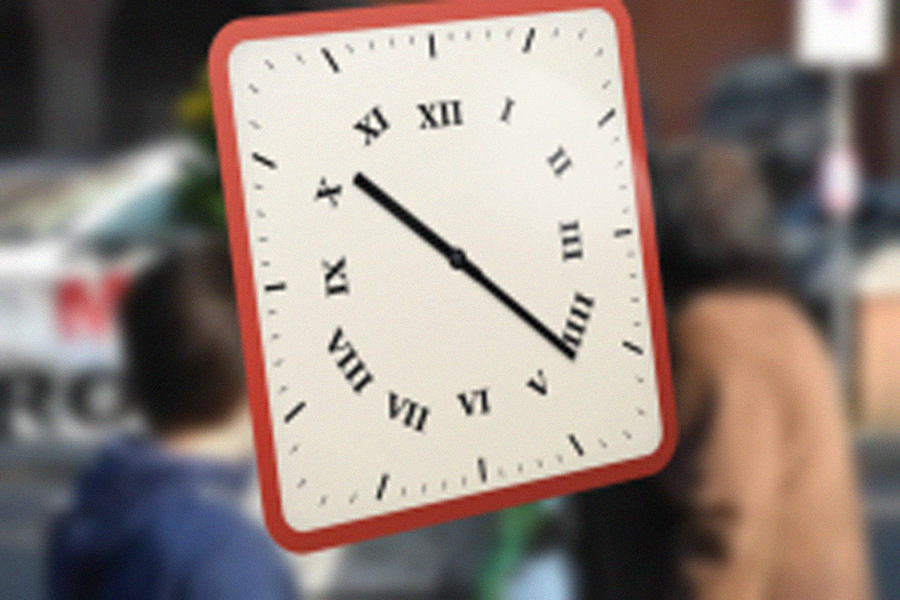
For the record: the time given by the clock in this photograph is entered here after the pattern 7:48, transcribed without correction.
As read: 10:22
